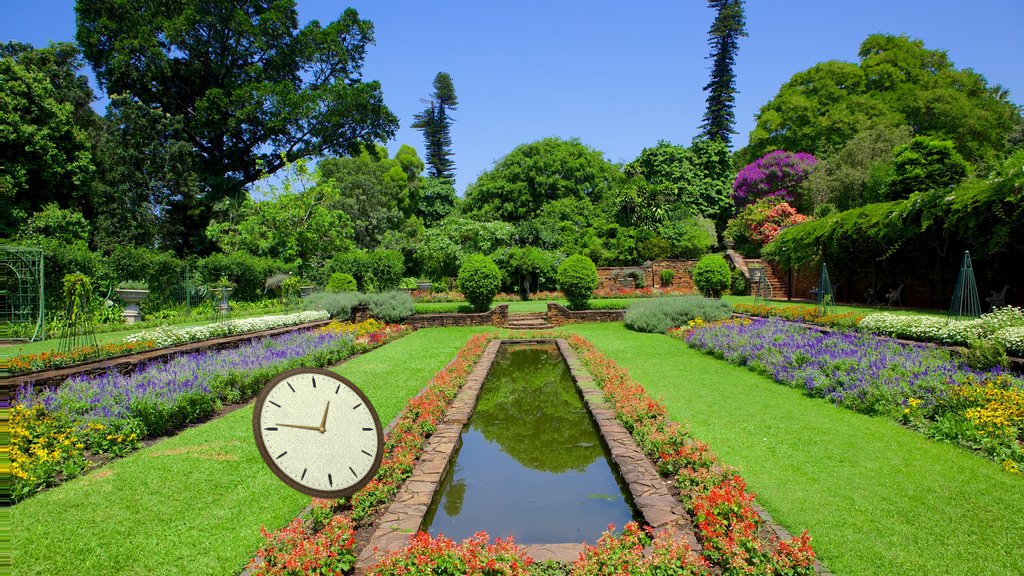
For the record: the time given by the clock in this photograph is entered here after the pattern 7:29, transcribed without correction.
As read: 12:46
